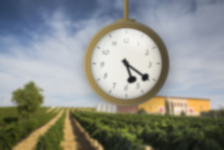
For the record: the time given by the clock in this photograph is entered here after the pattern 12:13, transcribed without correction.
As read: 5:21
